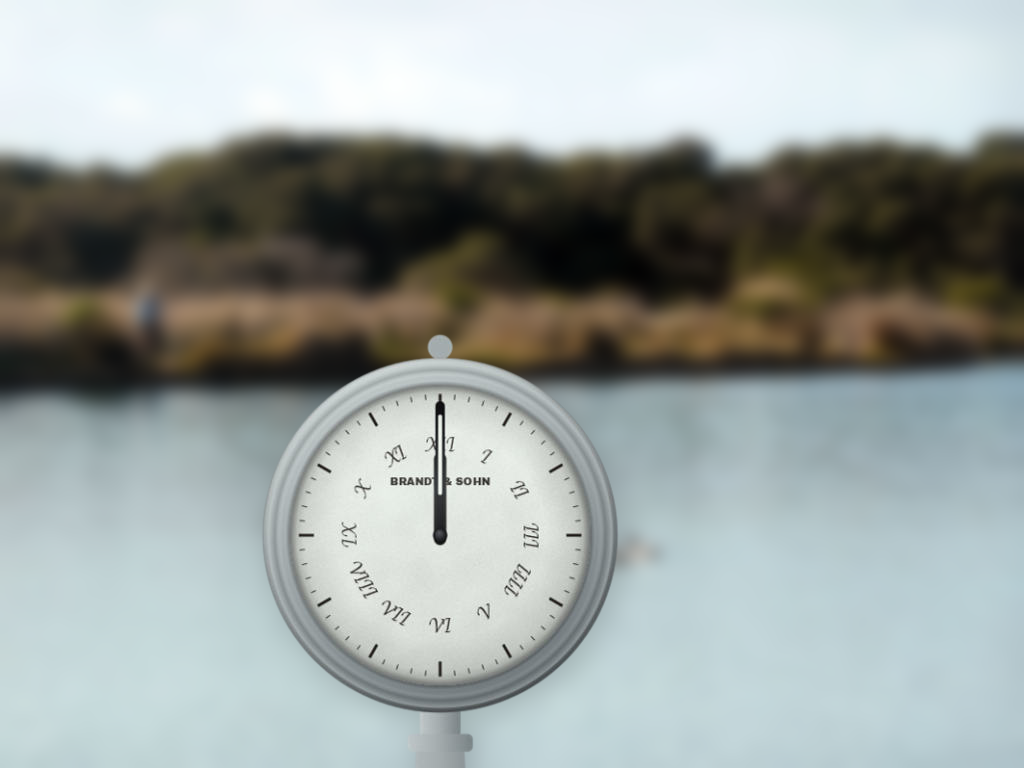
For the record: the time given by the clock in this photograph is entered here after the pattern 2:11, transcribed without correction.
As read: 12:00
